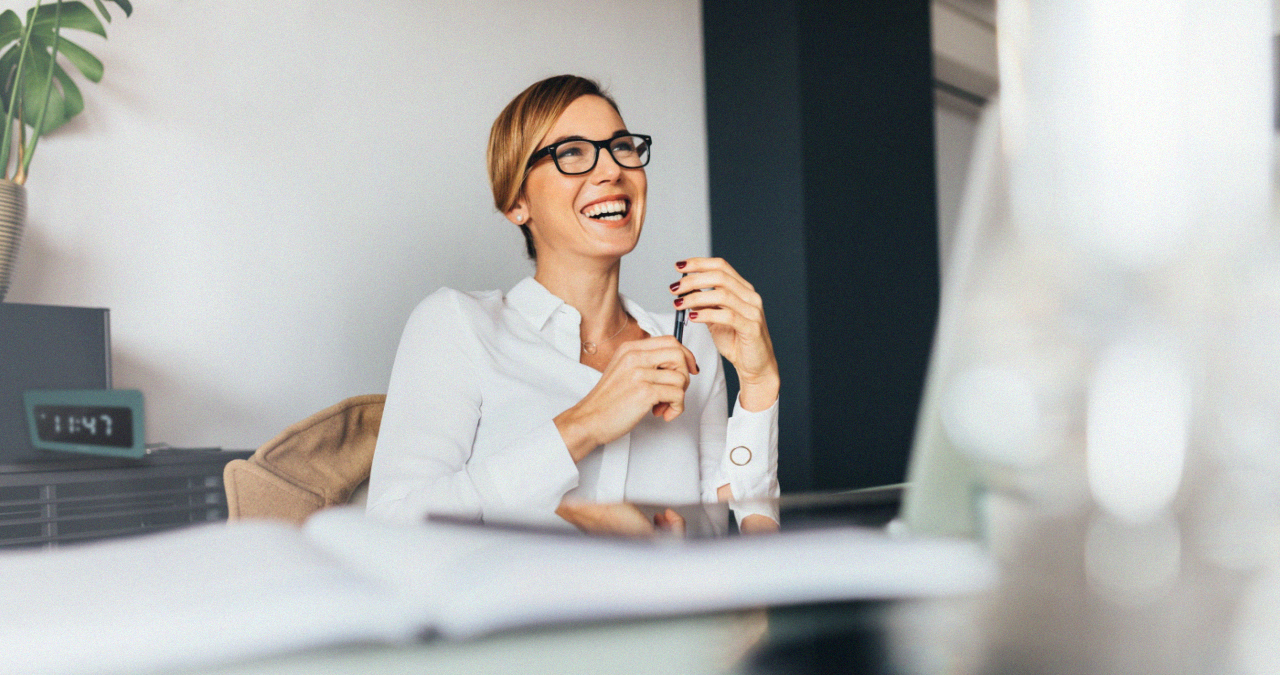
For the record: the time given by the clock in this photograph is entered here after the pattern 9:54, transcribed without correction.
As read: 11:47
